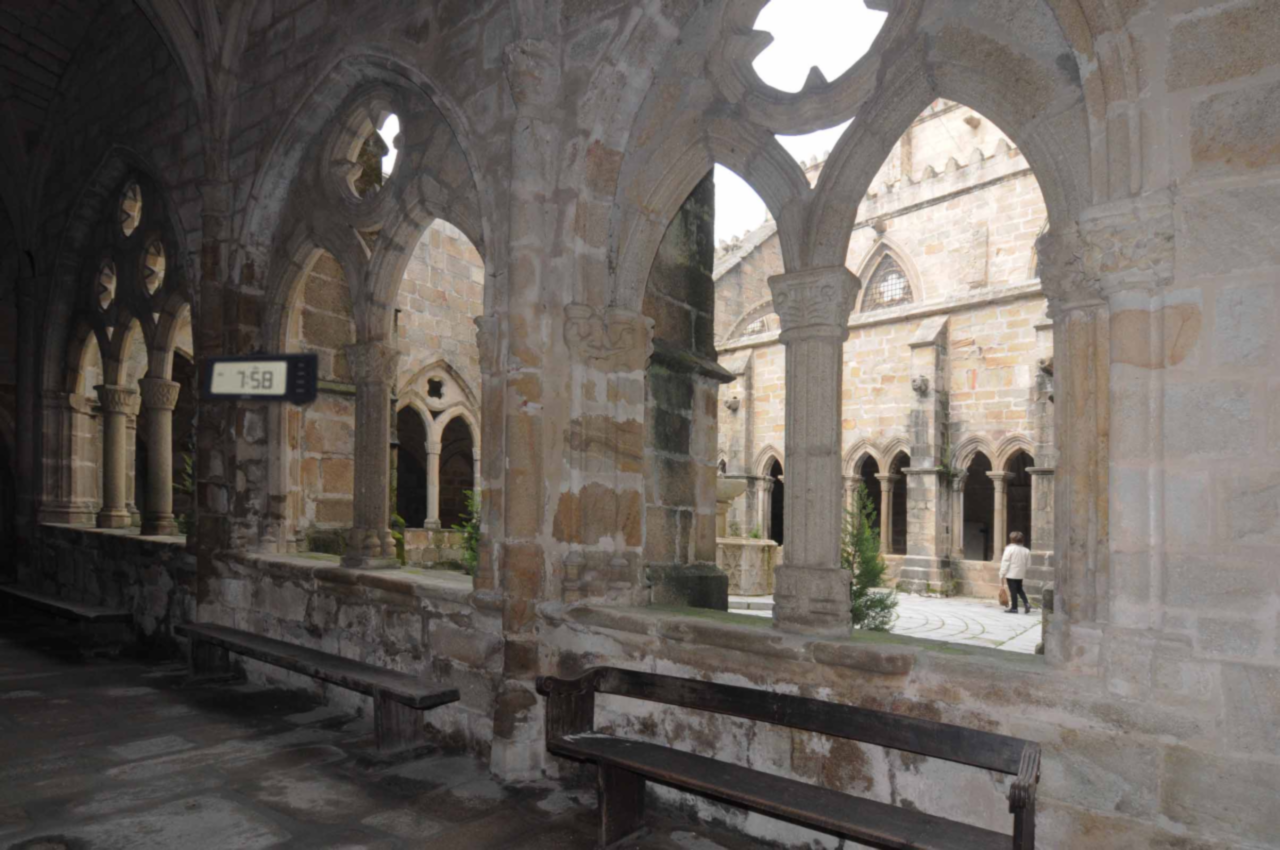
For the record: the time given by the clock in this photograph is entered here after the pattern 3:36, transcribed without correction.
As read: 7:58
